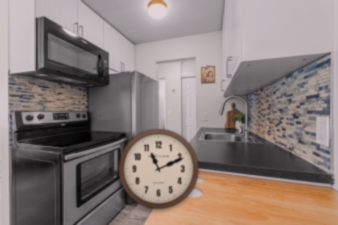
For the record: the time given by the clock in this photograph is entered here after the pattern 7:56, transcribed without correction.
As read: 11:11
